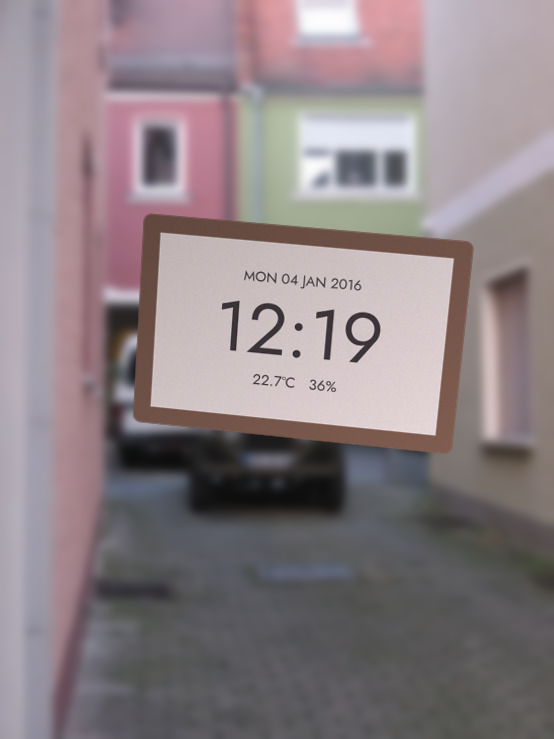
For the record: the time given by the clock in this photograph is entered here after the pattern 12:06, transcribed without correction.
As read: 12:19
